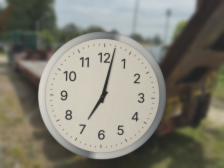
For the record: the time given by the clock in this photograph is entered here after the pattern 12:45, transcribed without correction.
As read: 7:02
